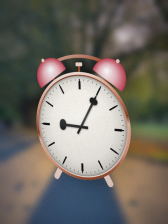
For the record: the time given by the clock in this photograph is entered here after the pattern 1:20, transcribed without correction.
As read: 9:05
